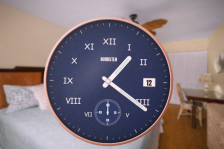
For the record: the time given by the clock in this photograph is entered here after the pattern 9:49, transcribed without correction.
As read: 1:21
